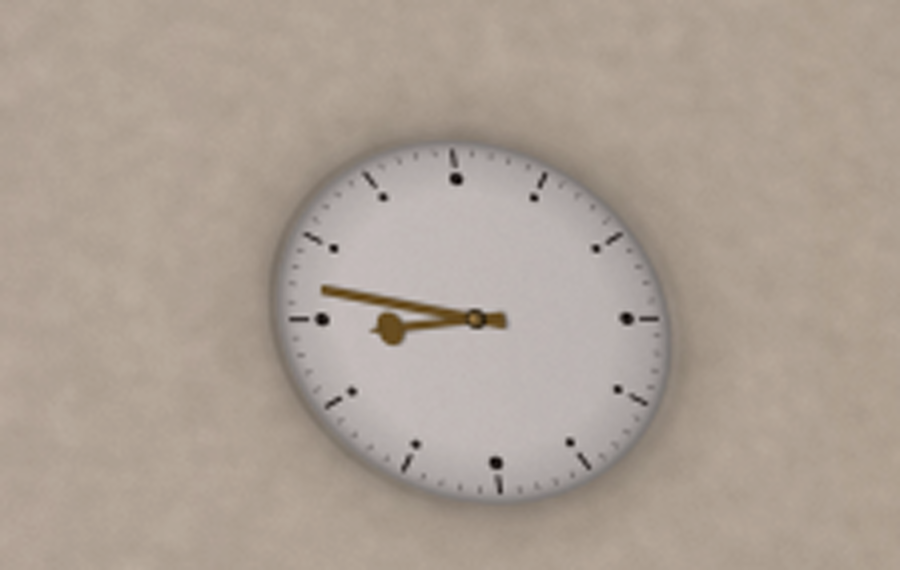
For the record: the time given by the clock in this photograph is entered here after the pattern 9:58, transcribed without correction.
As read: 8:47
